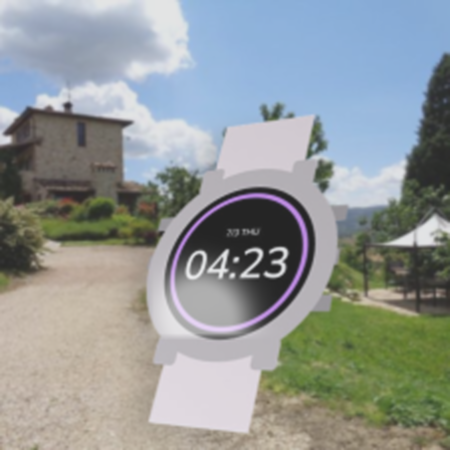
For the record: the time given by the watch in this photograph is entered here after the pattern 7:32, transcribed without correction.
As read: 4:23
